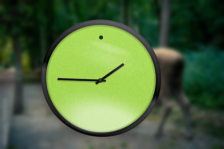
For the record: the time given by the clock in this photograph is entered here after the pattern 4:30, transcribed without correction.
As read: 1:45
